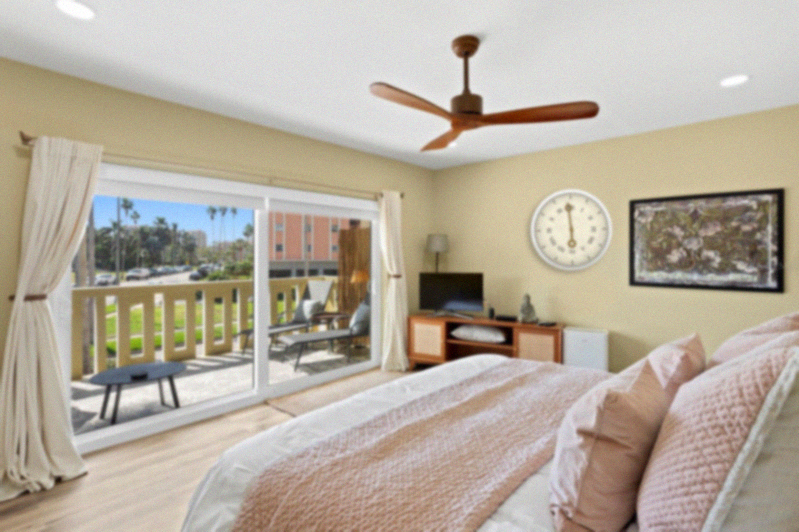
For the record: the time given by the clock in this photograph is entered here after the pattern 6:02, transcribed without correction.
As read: 5:59
